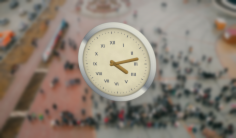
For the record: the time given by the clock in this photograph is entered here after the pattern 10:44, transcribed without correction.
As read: 4:13
